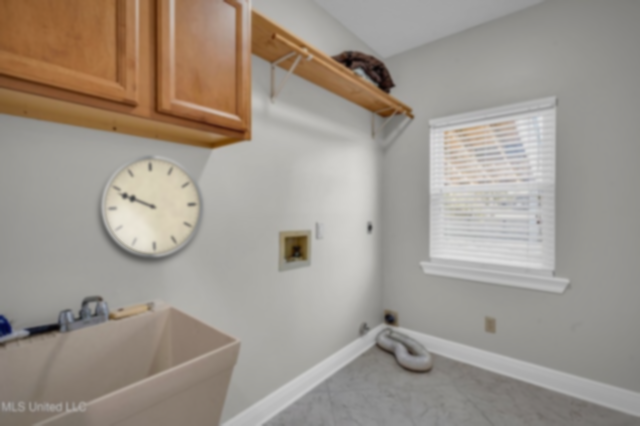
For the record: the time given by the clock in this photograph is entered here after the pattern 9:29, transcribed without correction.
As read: 9:49
